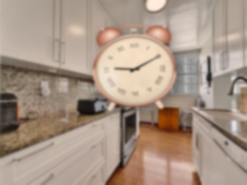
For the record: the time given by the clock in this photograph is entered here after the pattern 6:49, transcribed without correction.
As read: 9:10
